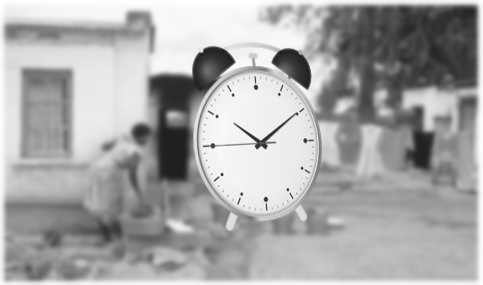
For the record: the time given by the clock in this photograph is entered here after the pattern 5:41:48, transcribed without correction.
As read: 10:09:45
